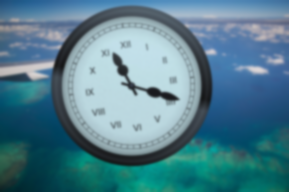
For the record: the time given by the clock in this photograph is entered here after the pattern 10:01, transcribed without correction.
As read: 11:19
